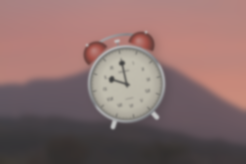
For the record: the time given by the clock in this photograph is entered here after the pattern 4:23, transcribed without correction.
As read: 10:00
